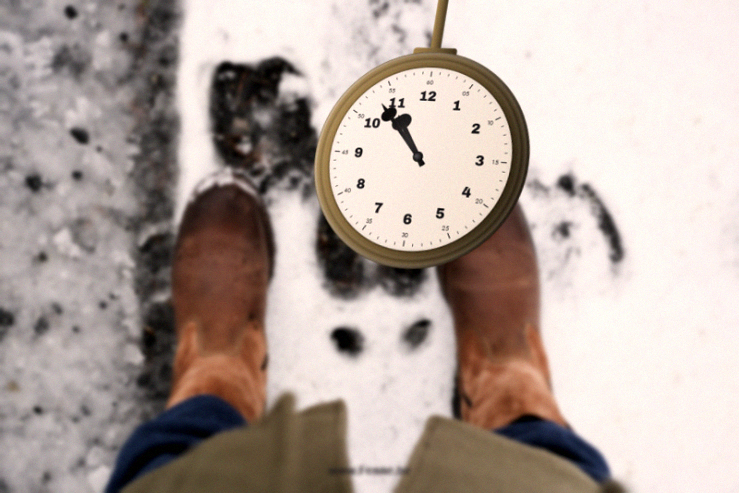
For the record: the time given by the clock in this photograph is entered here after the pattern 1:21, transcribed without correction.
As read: 10:53
